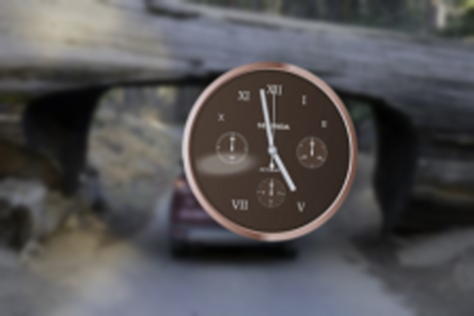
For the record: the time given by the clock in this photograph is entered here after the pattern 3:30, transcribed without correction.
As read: 4:58
